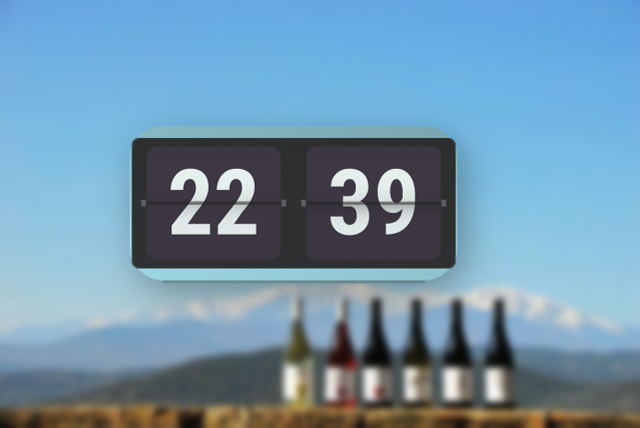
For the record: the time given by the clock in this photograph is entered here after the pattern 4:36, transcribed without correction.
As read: 22:39
